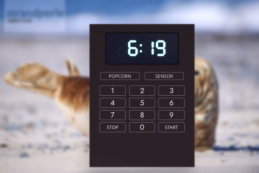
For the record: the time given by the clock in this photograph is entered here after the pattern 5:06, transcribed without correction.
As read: 6:19
